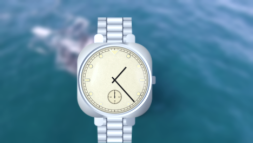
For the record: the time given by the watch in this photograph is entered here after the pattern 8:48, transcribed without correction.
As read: 1:23
